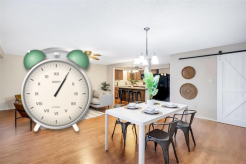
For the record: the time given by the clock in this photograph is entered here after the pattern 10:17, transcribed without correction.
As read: 1:05
